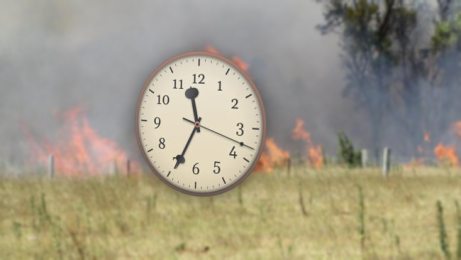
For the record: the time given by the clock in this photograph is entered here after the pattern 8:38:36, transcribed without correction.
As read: 11:34:18
